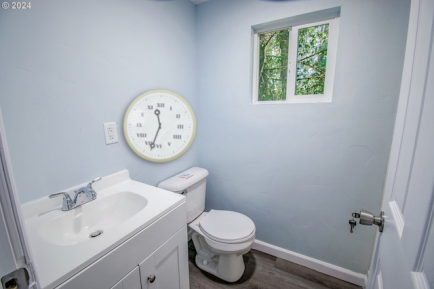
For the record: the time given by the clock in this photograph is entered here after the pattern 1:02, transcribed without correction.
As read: 11:33
